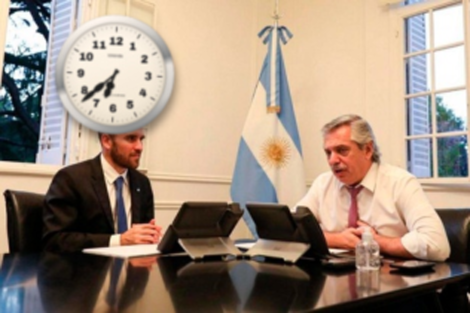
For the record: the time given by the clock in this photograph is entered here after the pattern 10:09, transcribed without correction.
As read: 6:38
